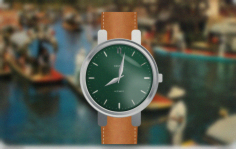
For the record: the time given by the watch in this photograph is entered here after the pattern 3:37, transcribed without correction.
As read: 8:02
